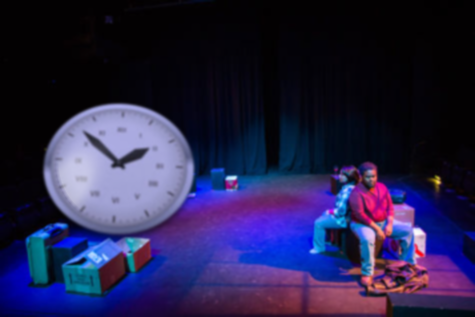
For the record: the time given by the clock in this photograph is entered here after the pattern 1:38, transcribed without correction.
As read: 1:52
